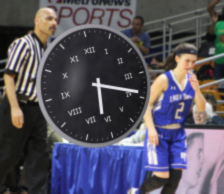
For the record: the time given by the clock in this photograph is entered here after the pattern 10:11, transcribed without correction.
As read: 6:19
